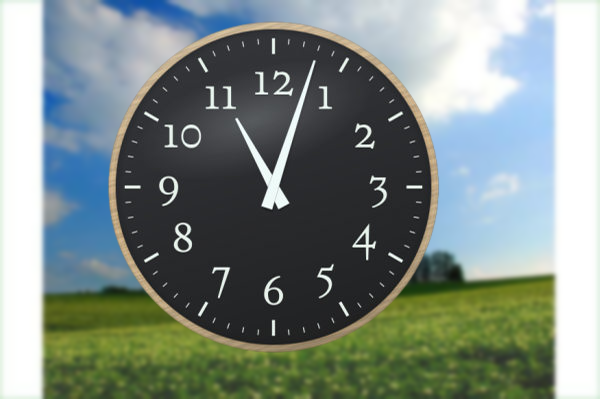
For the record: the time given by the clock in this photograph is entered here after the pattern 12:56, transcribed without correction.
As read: 11:03
